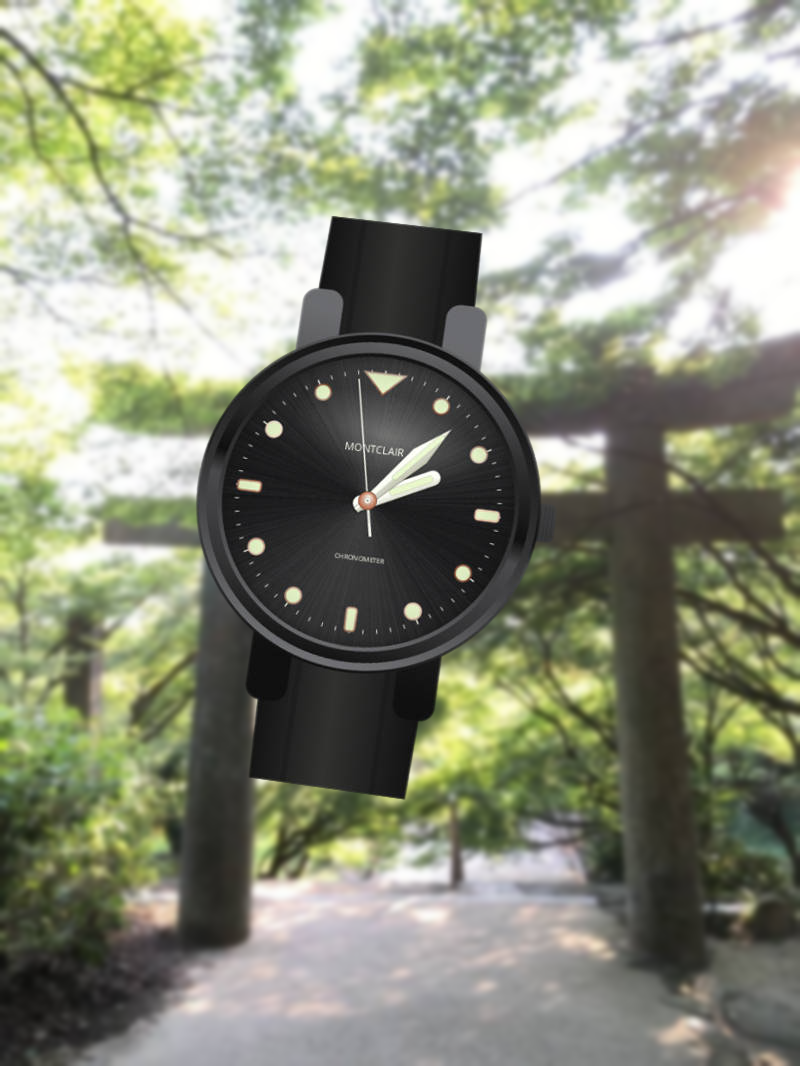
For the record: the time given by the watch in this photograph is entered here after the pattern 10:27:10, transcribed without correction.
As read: 2:06:58
